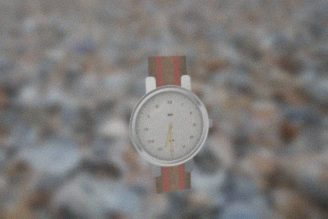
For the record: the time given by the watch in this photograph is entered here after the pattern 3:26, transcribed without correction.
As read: 6:30
